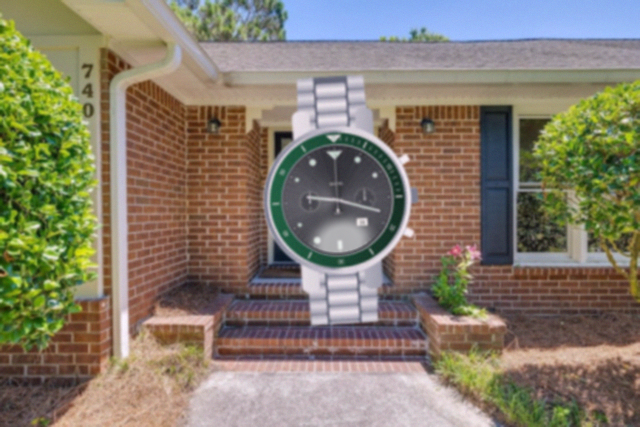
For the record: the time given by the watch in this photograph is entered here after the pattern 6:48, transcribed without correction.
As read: 9:18
